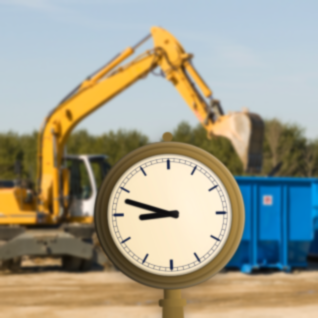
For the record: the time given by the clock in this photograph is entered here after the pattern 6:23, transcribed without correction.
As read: 8:48
